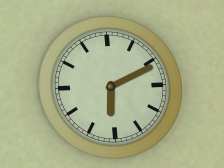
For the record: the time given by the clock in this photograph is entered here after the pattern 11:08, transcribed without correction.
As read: 6:11
